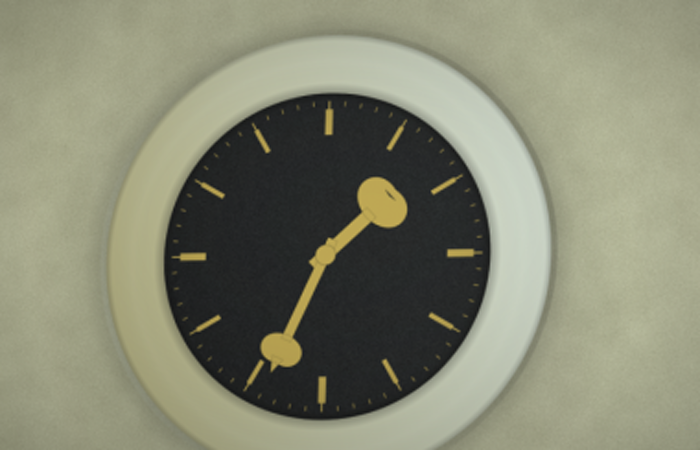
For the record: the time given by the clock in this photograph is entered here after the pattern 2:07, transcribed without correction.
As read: 1:34
